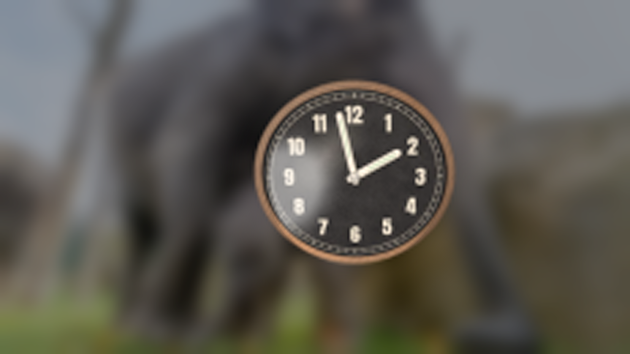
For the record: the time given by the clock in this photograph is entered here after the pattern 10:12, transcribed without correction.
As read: 1:58
